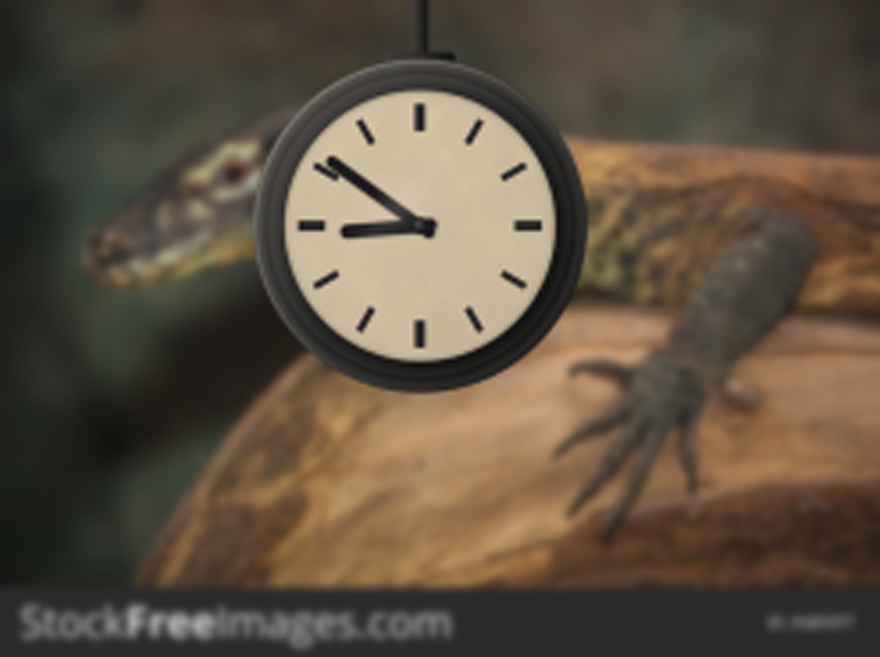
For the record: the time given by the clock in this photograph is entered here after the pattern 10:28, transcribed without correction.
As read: 8:51
